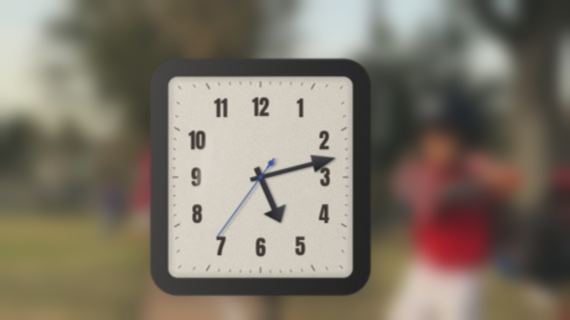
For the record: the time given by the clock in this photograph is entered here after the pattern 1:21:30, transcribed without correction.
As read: 5:12:36
